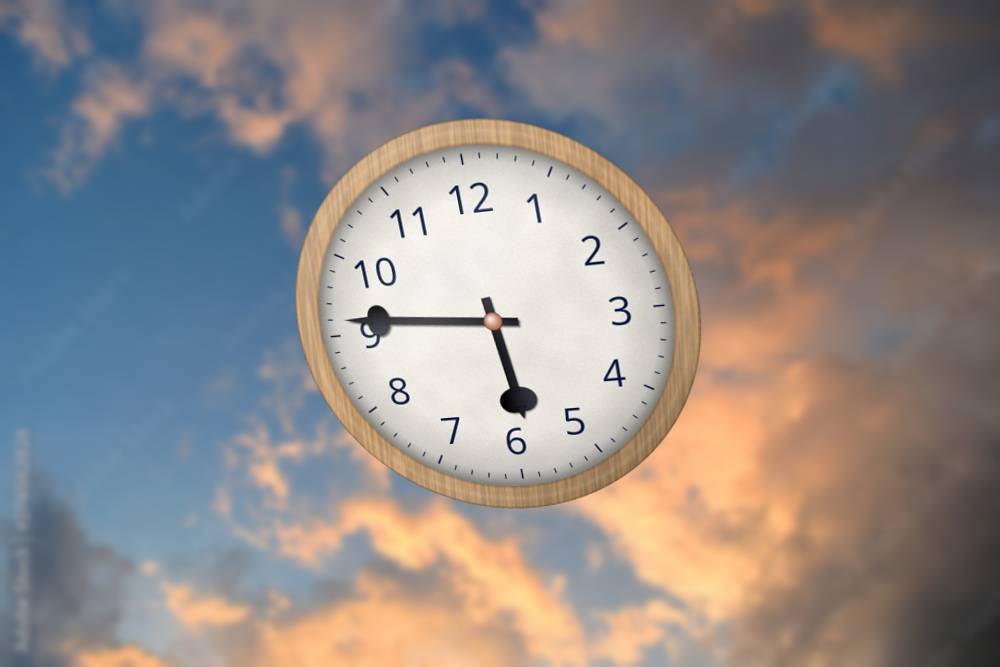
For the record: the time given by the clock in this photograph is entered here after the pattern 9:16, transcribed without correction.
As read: 5:46
